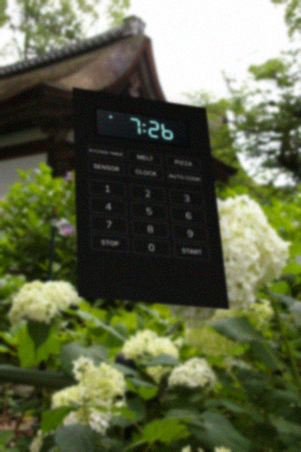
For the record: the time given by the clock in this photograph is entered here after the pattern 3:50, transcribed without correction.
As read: 7:26
